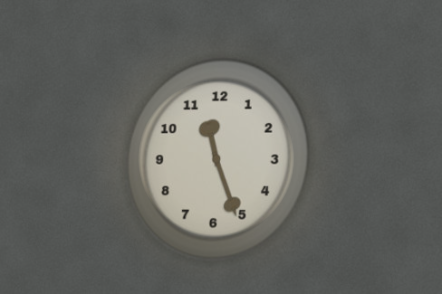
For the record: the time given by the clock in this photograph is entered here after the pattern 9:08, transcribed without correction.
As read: 11:26
